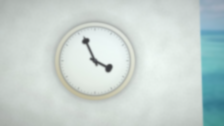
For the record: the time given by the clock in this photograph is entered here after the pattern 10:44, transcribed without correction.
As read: 3:56
